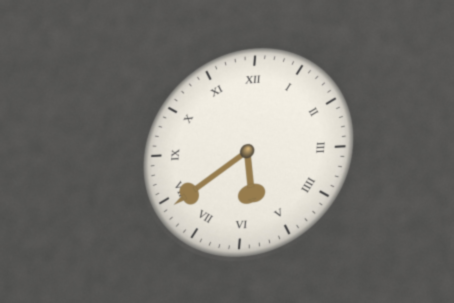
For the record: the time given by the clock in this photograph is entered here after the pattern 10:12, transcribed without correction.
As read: 5:39
